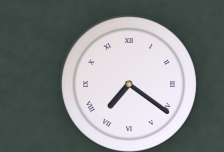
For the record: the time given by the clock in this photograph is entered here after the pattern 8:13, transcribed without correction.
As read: 7:21
